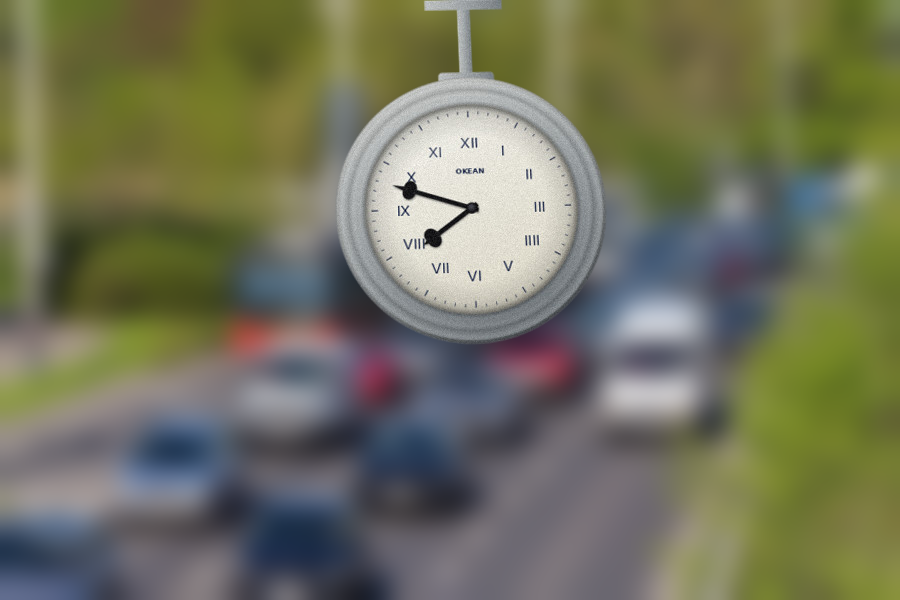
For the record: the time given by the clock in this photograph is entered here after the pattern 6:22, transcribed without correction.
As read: 7:48
